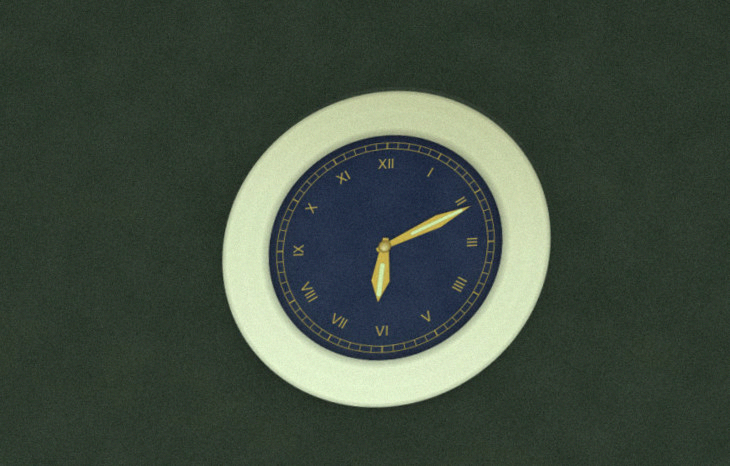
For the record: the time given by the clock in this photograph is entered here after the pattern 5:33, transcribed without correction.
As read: 6:11
